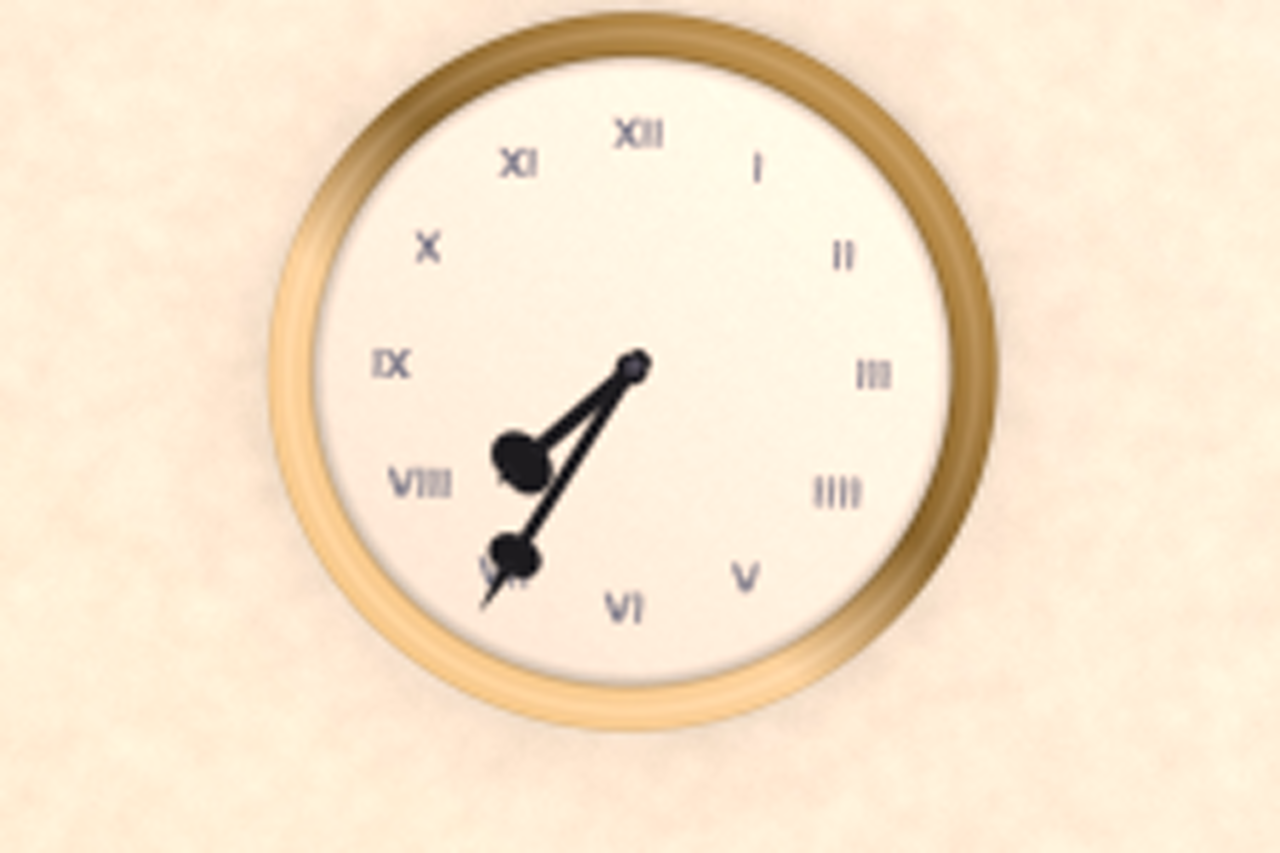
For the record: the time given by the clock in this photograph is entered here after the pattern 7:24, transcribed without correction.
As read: 7:35
